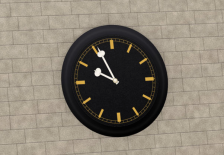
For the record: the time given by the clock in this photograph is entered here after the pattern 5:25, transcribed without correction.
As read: 9:56
